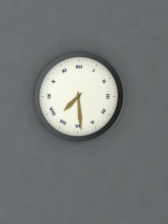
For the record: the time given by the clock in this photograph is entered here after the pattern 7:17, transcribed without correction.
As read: 7:29
